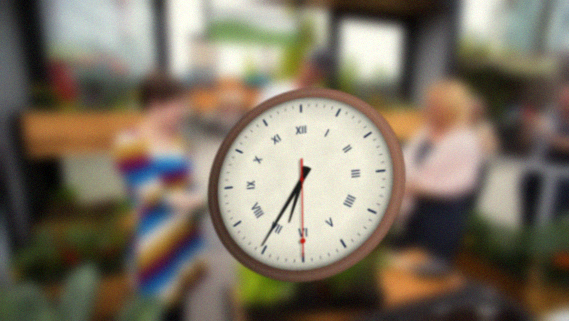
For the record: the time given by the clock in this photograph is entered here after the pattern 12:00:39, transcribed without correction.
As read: 6:35:30
